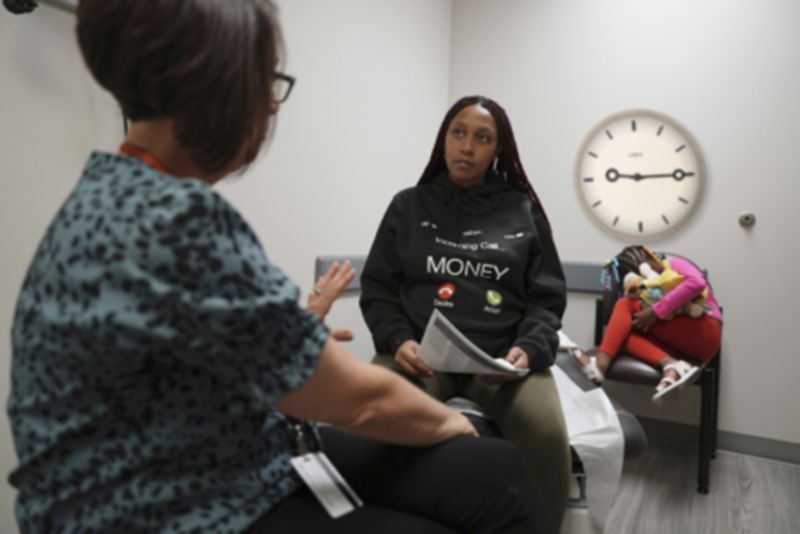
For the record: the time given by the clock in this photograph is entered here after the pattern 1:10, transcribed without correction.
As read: 9:15
